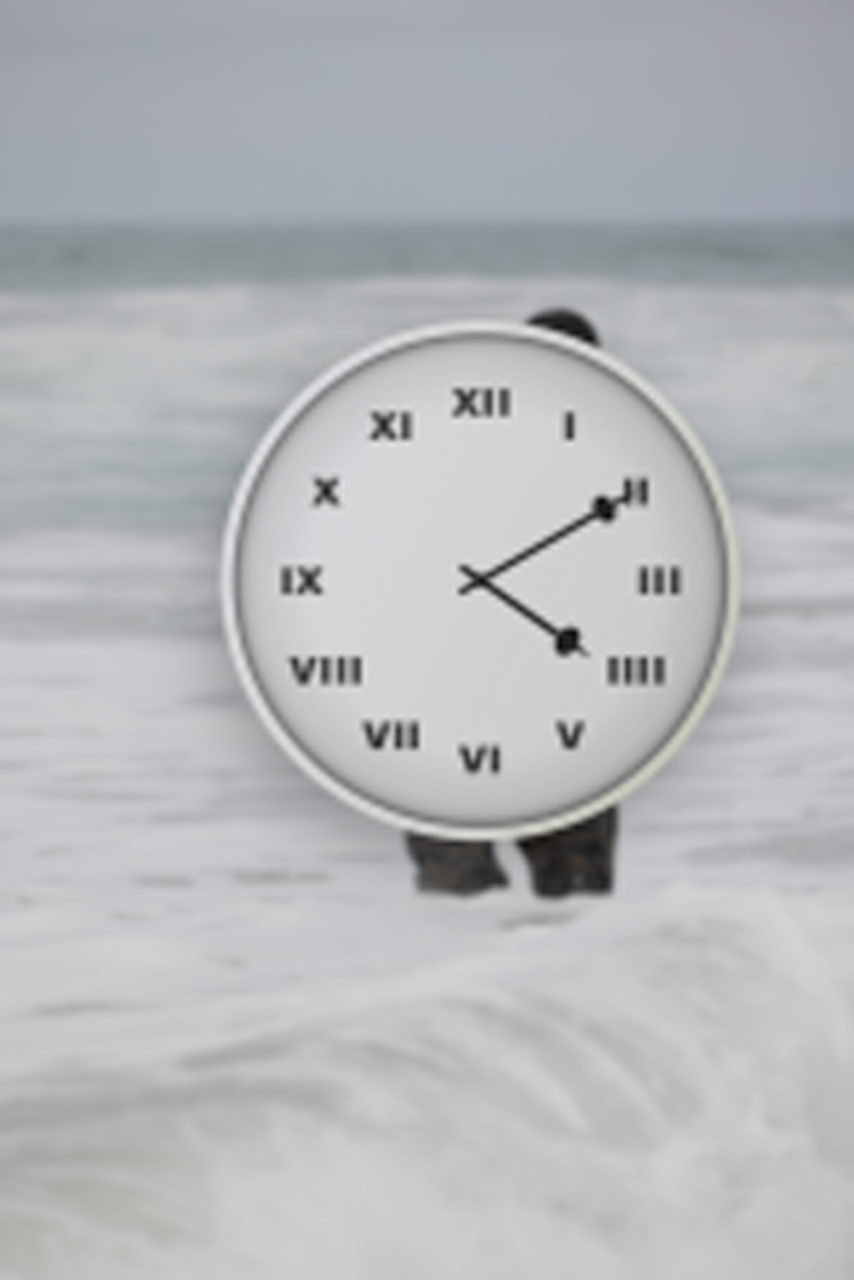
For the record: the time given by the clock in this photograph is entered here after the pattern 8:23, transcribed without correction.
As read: 4:10
